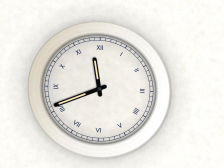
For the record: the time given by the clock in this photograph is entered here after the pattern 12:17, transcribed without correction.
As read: 11:41
